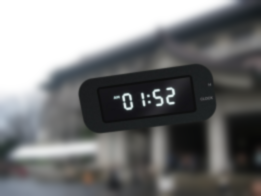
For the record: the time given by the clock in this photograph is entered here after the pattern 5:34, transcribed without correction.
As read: 1:52
